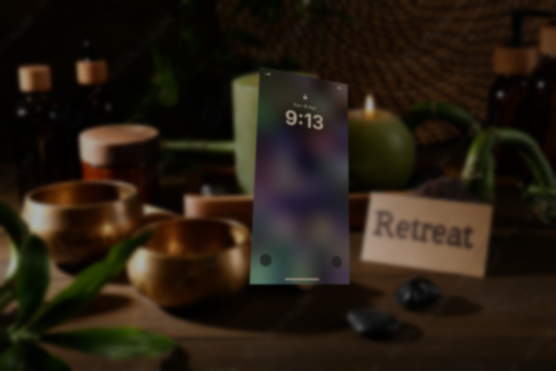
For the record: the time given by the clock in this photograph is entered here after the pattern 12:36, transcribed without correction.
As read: 9:13
